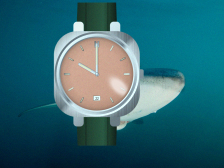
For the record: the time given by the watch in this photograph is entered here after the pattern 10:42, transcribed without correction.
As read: 10:00
